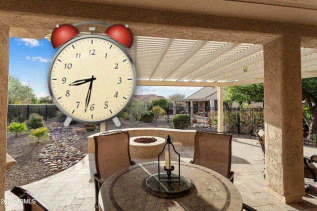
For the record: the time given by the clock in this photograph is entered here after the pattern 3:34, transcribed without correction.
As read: 8:32
